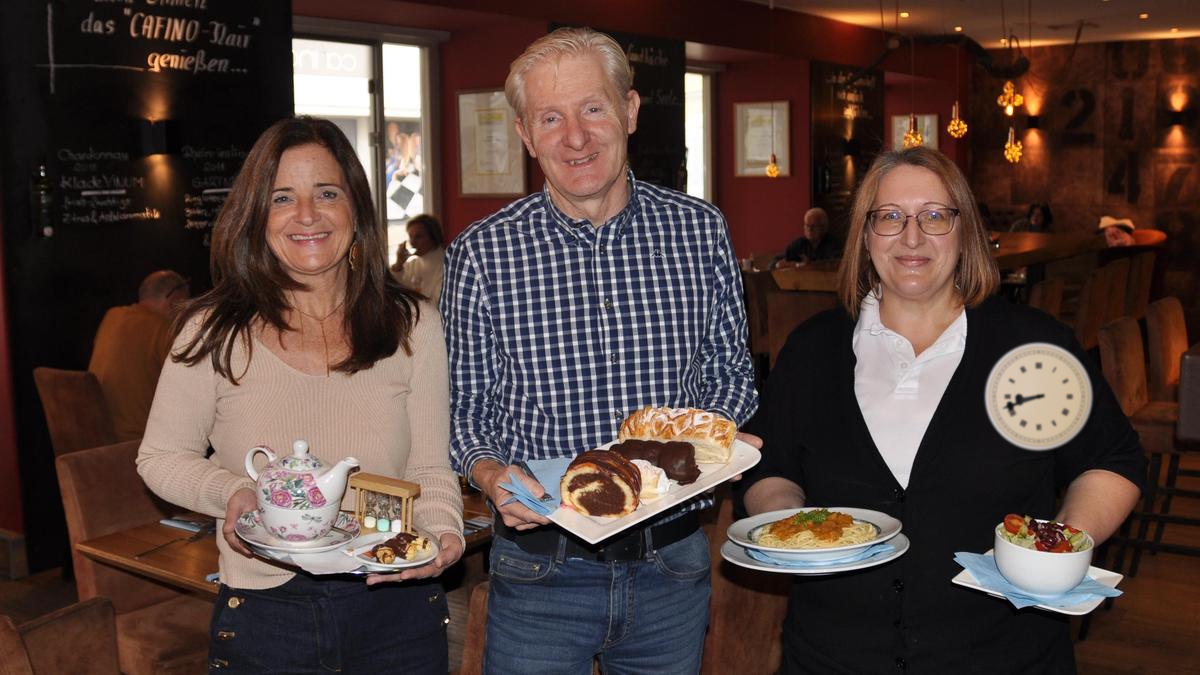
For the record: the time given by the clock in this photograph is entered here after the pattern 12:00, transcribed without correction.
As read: 8:42
